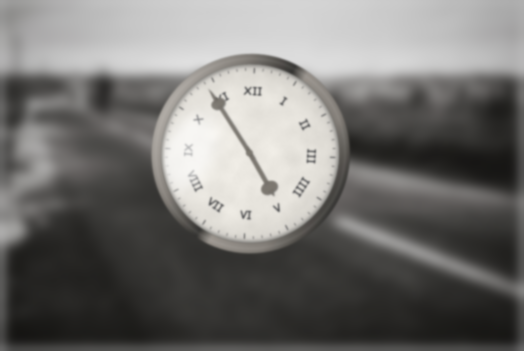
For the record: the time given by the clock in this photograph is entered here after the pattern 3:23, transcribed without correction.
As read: 4:54
